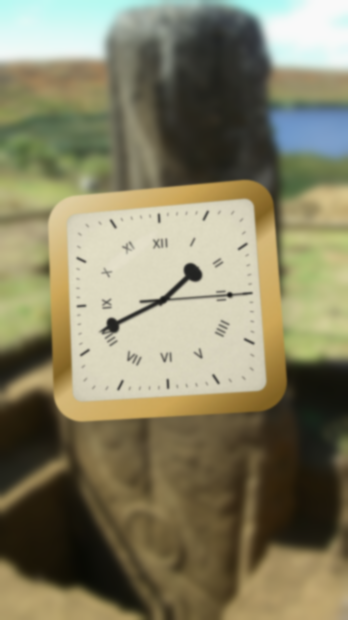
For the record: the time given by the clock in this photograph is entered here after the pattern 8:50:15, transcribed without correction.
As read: 1:41:15
